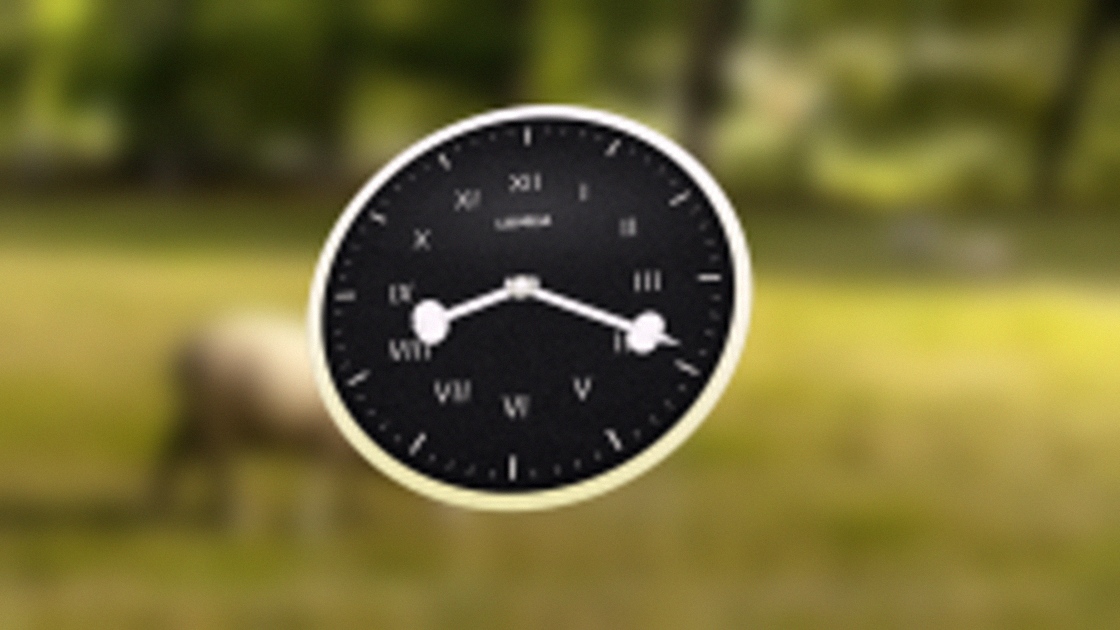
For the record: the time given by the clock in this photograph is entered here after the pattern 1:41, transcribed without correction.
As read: 8:19
